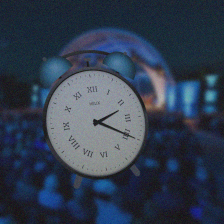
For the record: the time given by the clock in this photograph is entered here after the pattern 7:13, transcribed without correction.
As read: 2:20
